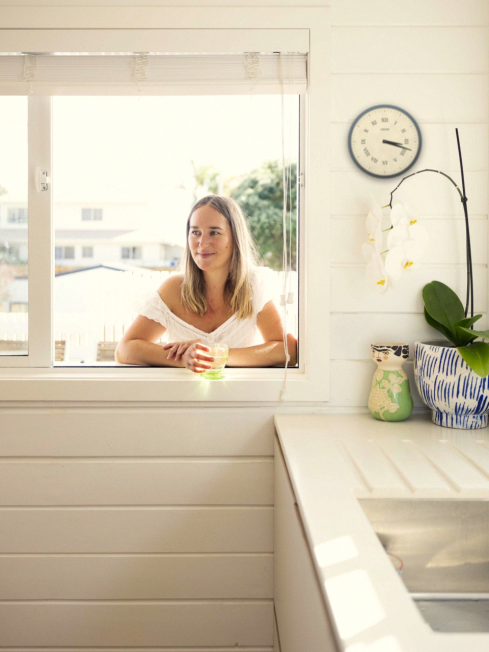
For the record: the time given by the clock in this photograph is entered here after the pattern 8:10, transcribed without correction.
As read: 3:18
